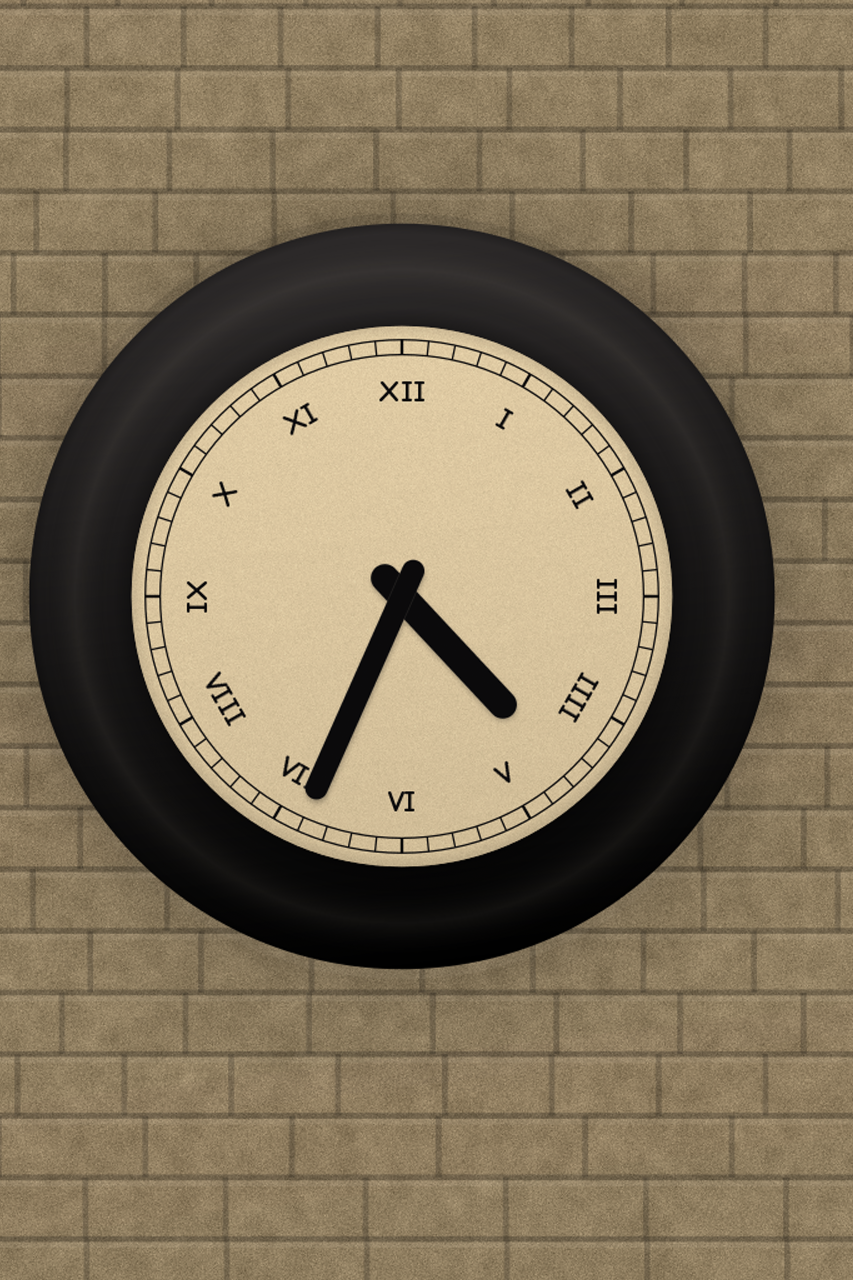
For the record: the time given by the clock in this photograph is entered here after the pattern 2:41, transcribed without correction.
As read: 4:34
